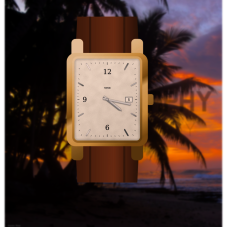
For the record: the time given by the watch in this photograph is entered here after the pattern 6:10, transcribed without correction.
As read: 4:17
